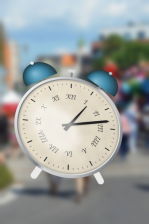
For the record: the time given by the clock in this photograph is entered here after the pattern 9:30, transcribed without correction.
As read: 1:13
